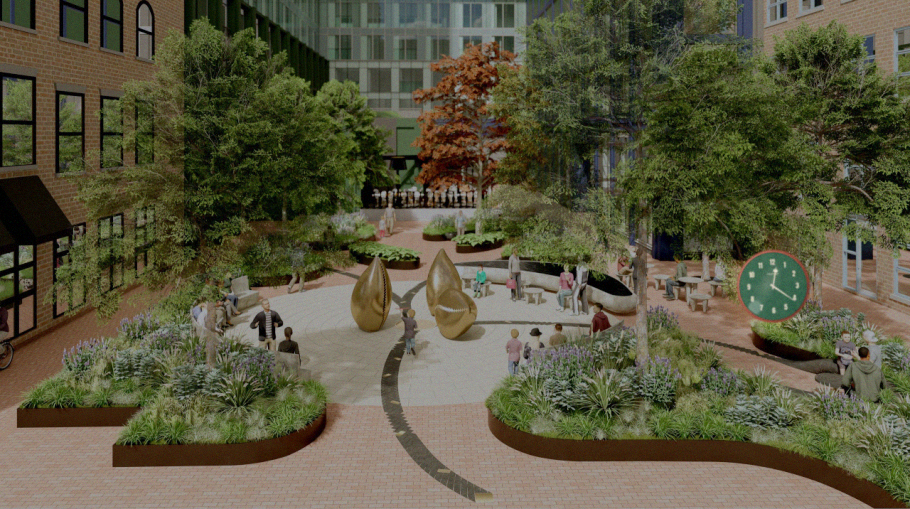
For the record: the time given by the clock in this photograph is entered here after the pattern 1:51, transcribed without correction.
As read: 12:21
